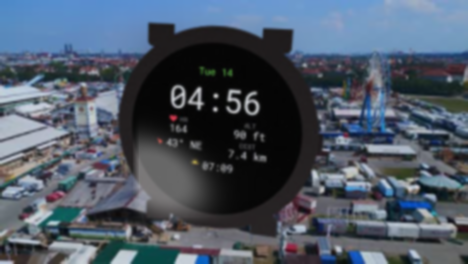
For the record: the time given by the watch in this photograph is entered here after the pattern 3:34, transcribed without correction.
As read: 4:56
